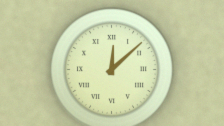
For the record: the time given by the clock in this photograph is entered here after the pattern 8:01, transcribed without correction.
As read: 12:08
